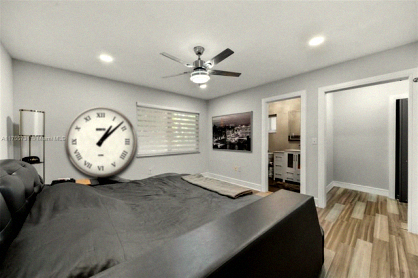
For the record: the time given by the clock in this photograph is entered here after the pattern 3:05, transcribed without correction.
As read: 1:08
